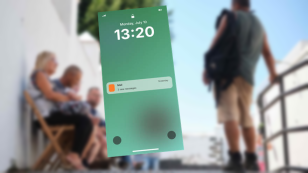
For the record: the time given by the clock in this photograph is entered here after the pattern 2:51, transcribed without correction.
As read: 13:20
